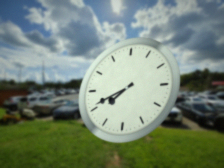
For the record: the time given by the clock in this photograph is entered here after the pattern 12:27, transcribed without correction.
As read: 7:41
